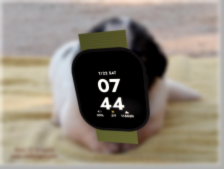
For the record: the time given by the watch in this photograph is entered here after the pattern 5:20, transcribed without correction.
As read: 7:44
